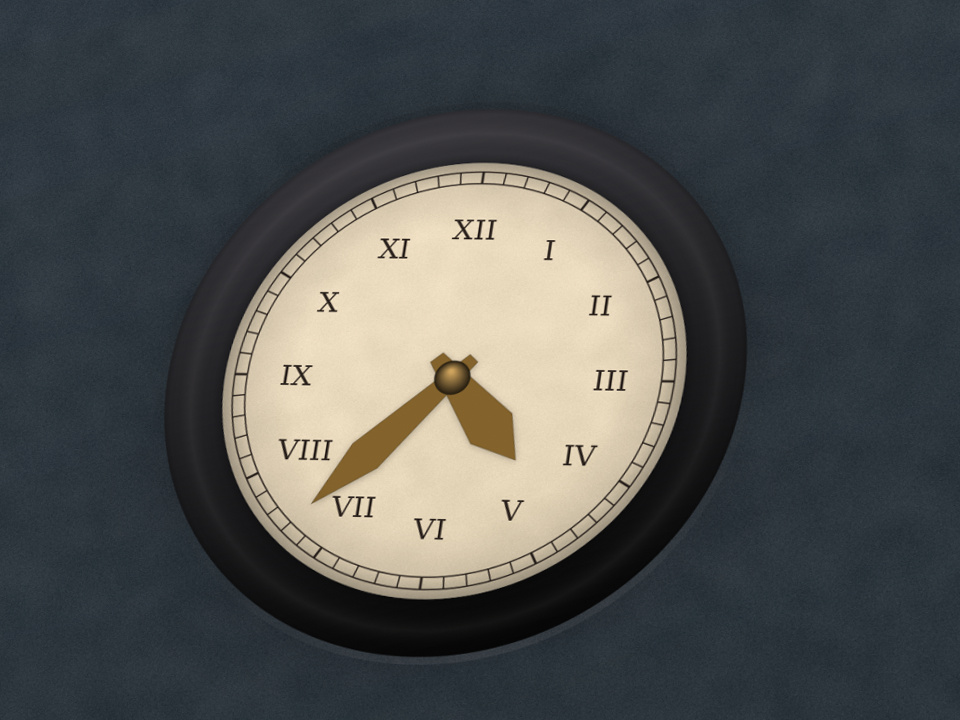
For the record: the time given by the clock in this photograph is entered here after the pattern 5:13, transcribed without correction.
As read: 4:37
